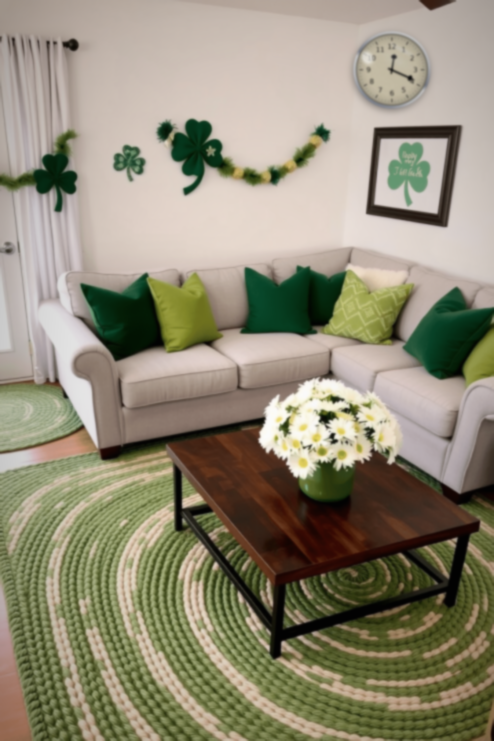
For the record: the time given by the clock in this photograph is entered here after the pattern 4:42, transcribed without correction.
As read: 12:19
